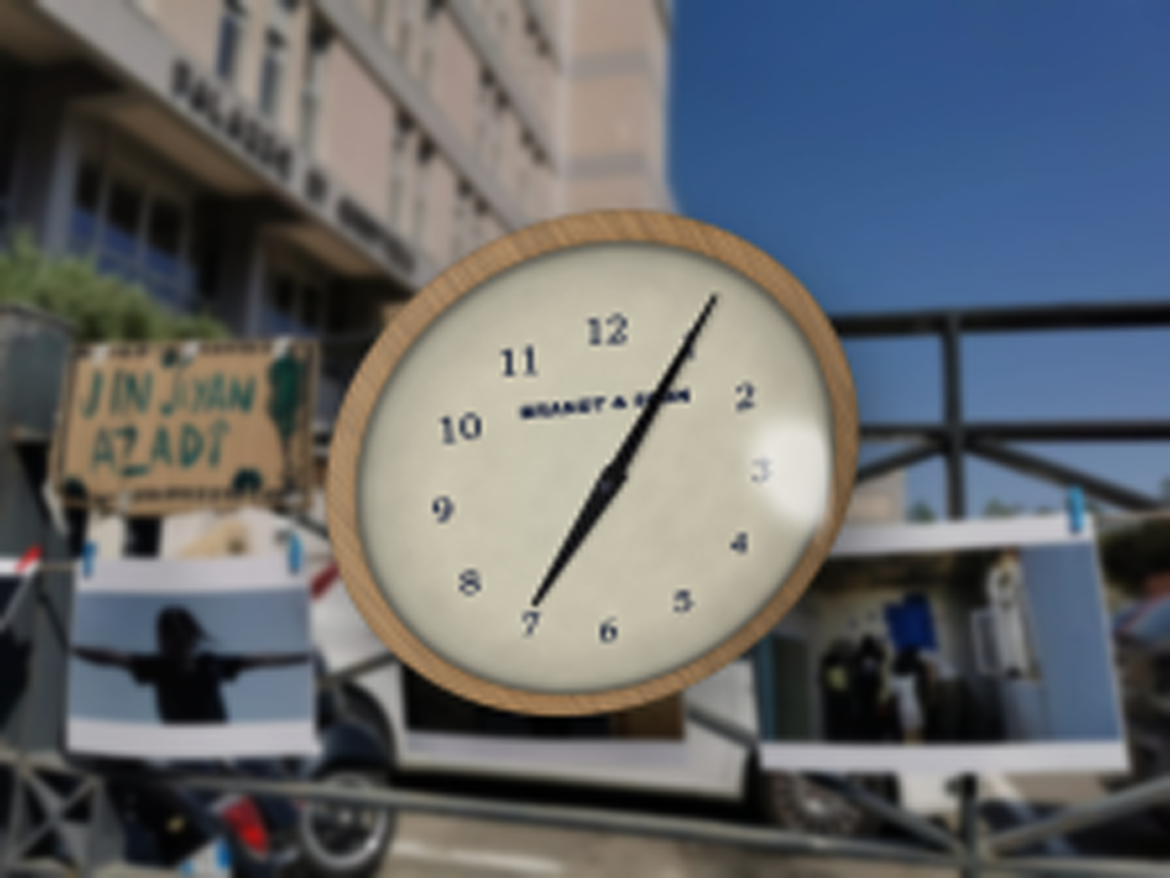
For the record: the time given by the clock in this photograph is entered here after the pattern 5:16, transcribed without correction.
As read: 7:05
